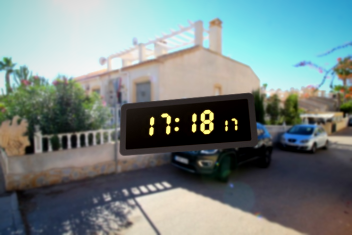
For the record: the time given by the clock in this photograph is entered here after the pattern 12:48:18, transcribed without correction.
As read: 17:18:17
